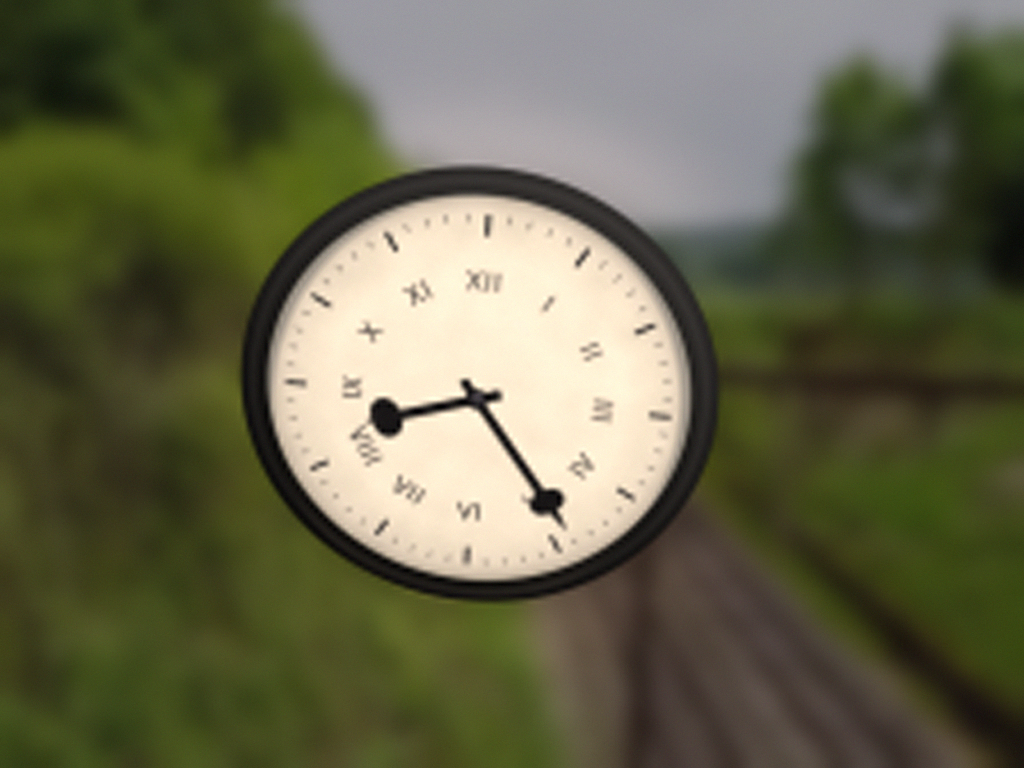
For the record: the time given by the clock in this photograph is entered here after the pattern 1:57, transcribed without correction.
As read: 8:24
